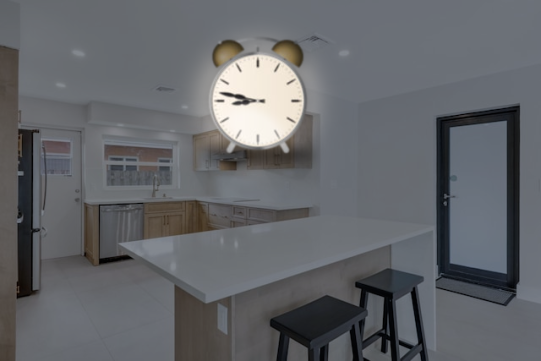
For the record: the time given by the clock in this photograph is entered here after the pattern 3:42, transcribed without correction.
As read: 8:47
